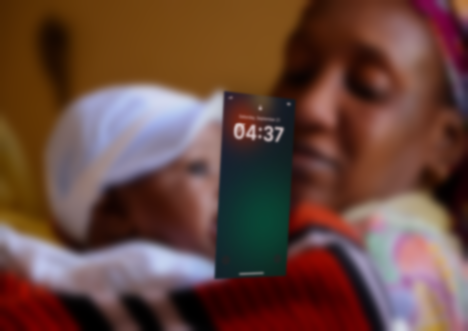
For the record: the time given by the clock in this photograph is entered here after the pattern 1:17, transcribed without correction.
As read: 4:37
